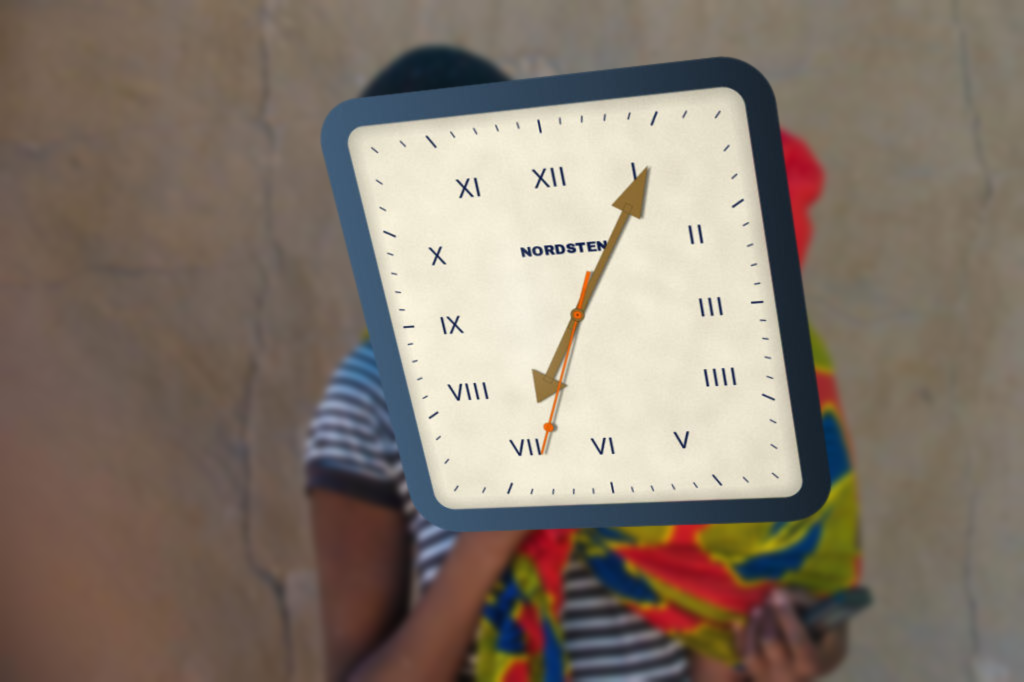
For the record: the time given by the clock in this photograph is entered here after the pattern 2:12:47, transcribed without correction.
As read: 7:05:34
